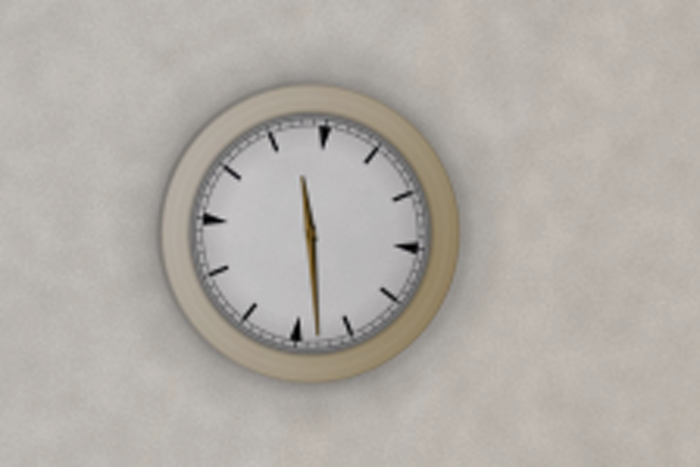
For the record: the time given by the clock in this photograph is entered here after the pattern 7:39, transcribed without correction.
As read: 11:28
